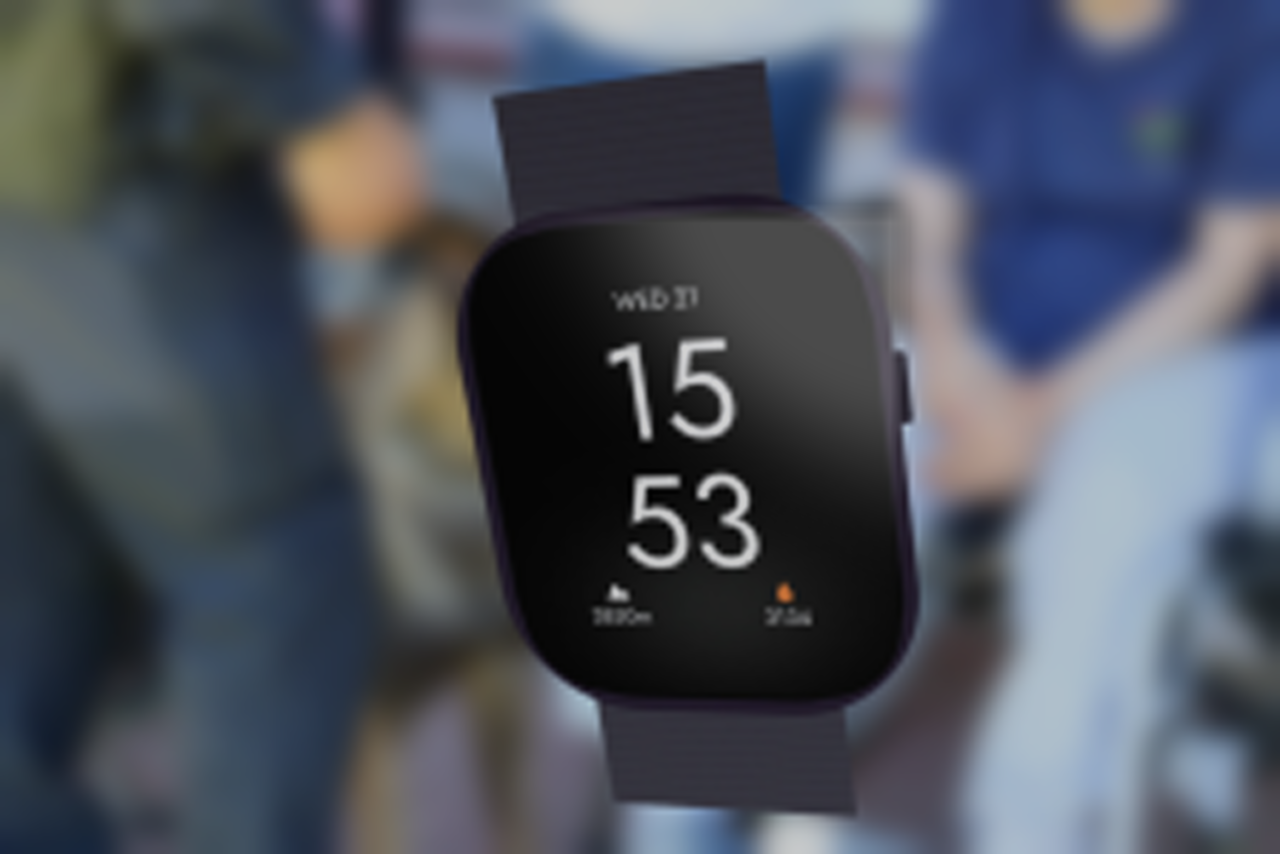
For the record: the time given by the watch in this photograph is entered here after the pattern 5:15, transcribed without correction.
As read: 15:53
